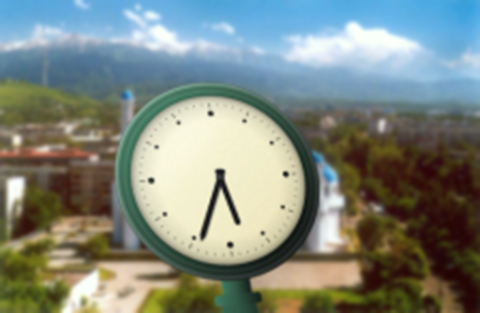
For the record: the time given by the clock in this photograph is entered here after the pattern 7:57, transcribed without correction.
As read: 5:34
